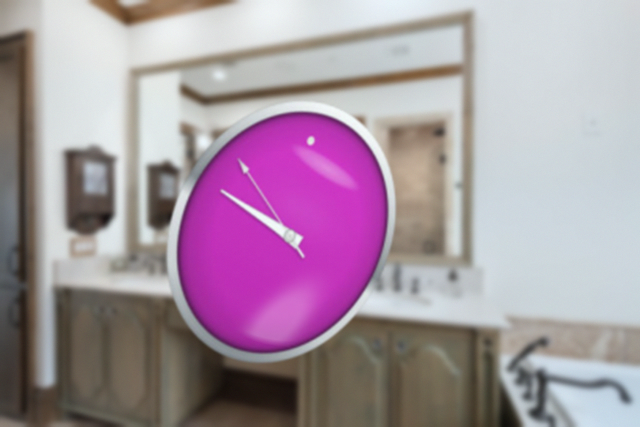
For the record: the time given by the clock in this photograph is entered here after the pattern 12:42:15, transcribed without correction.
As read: 9:48:52
